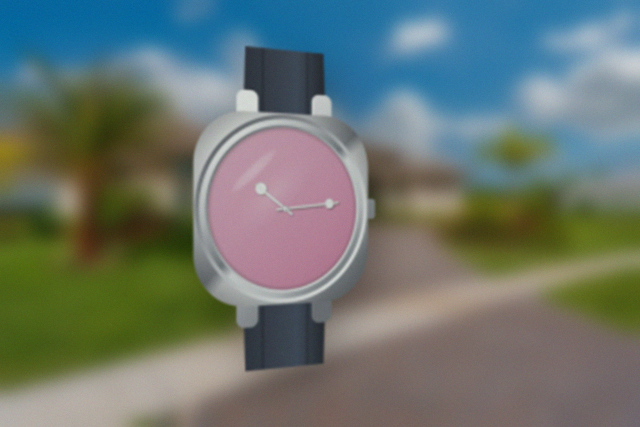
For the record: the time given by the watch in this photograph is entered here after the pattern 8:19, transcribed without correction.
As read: 10:14
